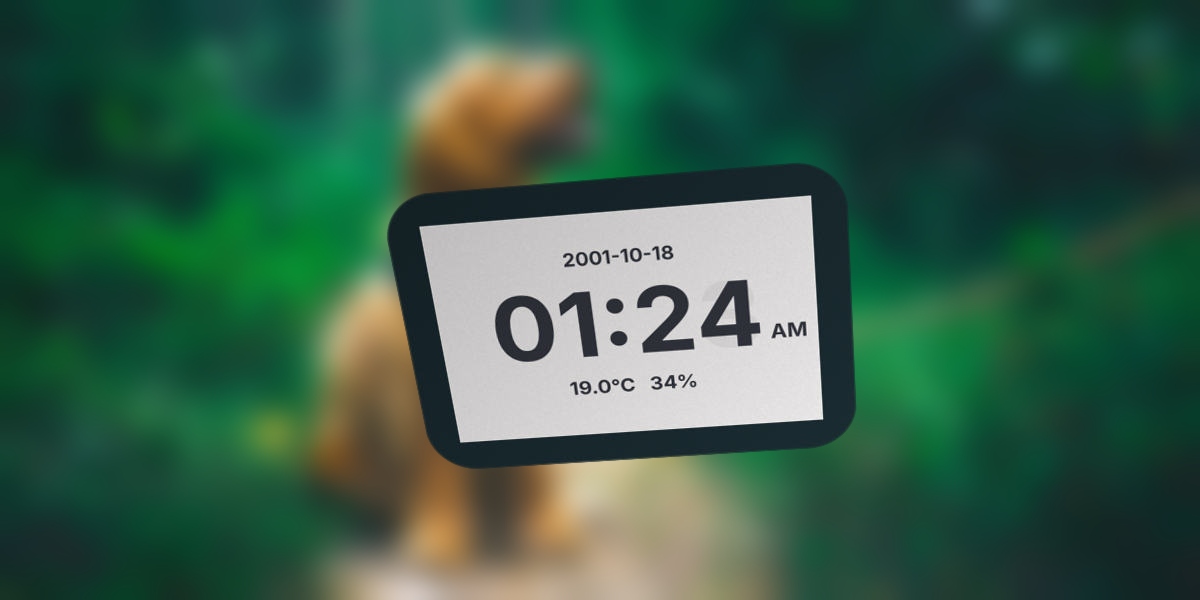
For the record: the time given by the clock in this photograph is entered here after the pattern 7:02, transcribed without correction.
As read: 1:24
